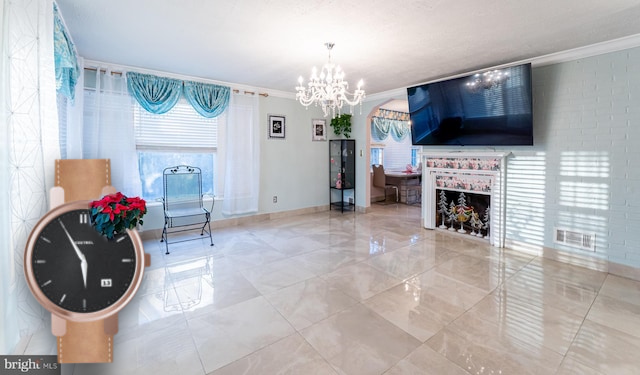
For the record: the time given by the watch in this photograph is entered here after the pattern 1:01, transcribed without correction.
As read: 5:55
